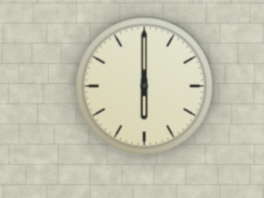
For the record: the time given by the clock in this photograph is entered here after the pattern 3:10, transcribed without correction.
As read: 6:00
